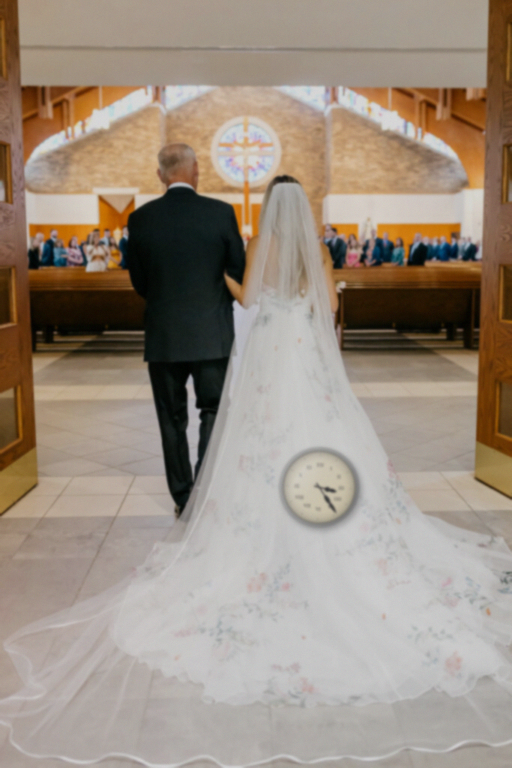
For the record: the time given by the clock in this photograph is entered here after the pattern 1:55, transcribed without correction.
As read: 3:24
